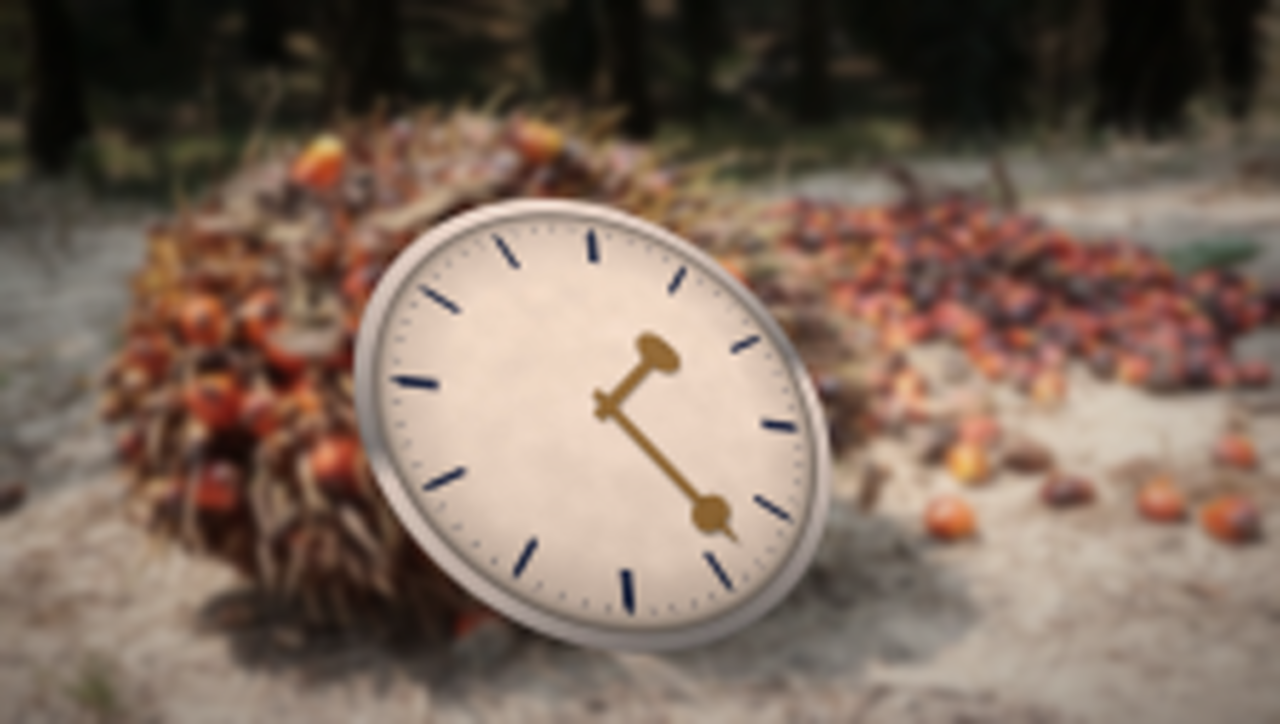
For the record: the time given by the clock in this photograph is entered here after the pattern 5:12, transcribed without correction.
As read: 1:23
